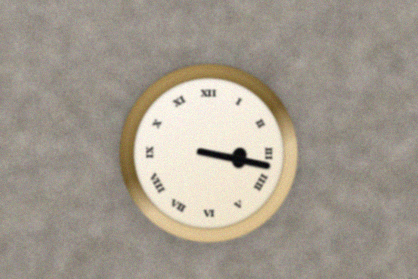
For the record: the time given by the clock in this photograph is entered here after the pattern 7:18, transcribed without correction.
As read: 3:17
